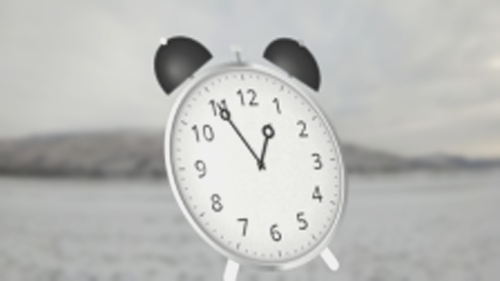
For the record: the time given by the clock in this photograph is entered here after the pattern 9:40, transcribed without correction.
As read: 12:55
